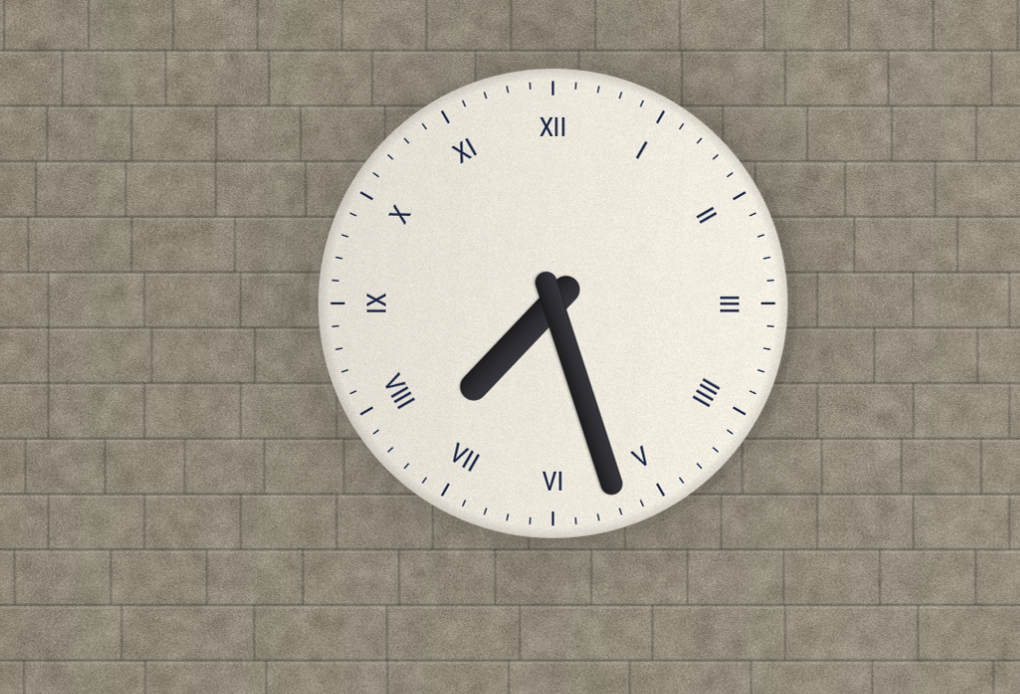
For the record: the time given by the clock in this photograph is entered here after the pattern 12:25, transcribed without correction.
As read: 7:27
